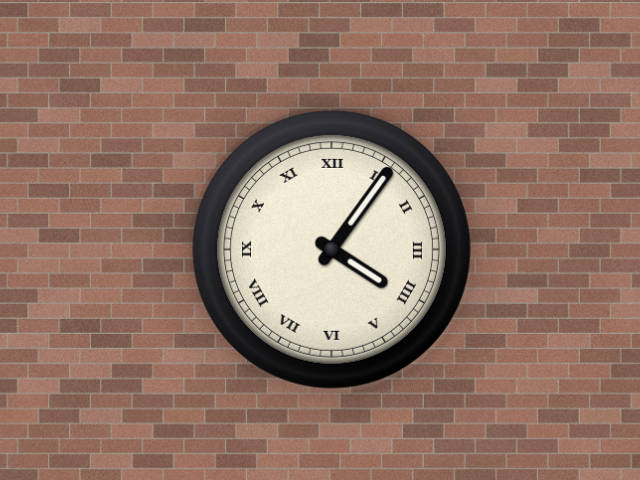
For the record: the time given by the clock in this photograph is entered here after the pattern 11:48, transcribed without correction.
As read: 4:06
